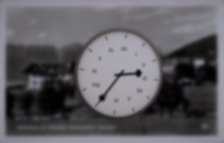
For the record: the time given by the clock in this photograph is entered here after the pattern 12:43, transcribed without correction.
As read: 2:35
